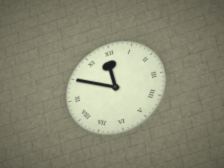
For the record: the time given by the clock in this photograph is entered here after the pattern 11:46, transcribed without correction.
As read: 11:50
